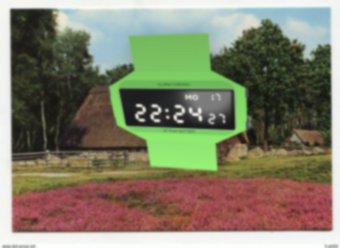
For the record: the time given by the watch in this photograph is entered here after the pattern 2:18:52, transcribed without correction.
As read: 22:24:27
